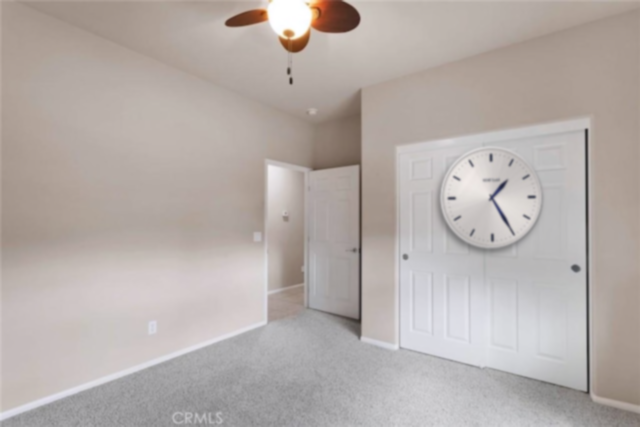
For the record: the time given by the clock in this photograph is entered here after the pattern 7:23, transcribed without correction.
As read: 1:25
